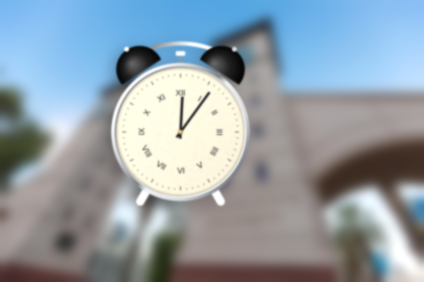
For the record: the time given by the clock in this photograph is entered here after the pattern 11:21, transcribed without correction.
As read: 12:06
